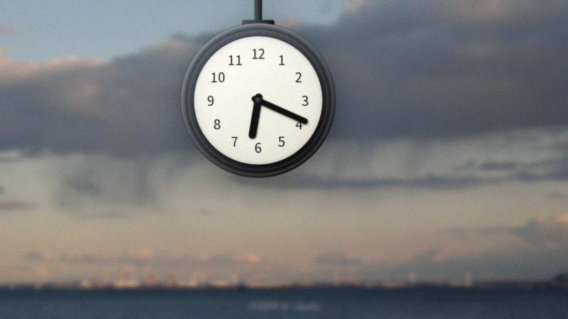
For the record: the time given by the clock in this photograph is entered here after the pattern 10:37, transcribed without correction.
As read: 6:19
